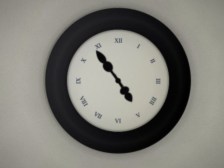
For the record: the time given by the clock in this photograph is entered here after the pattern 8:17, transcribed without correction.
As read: 4:54
